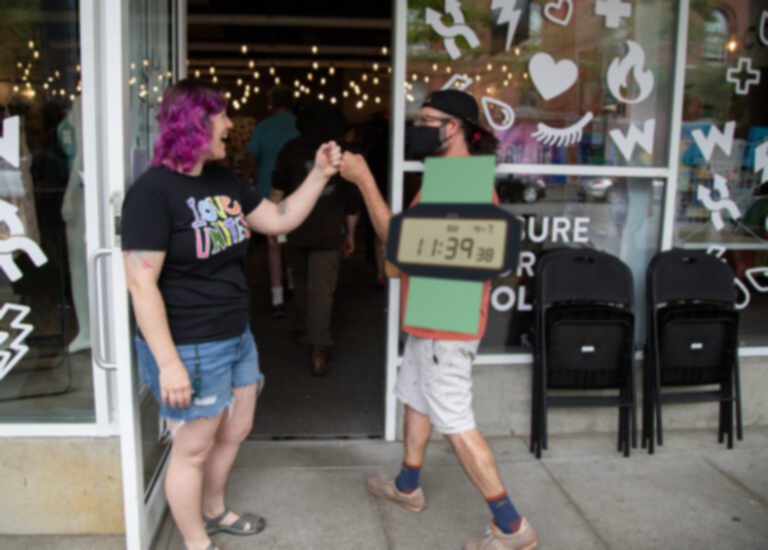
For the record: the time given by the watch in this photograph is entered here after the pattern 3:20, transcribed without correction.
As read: 11:39
